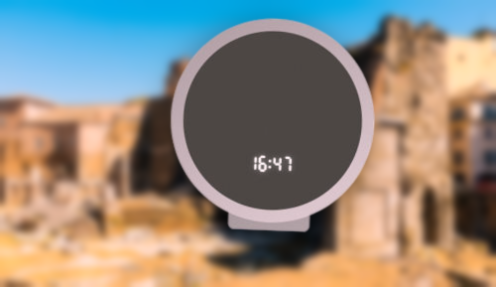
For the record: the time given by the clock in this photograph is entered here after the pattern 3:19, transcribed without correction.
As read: 16:47
